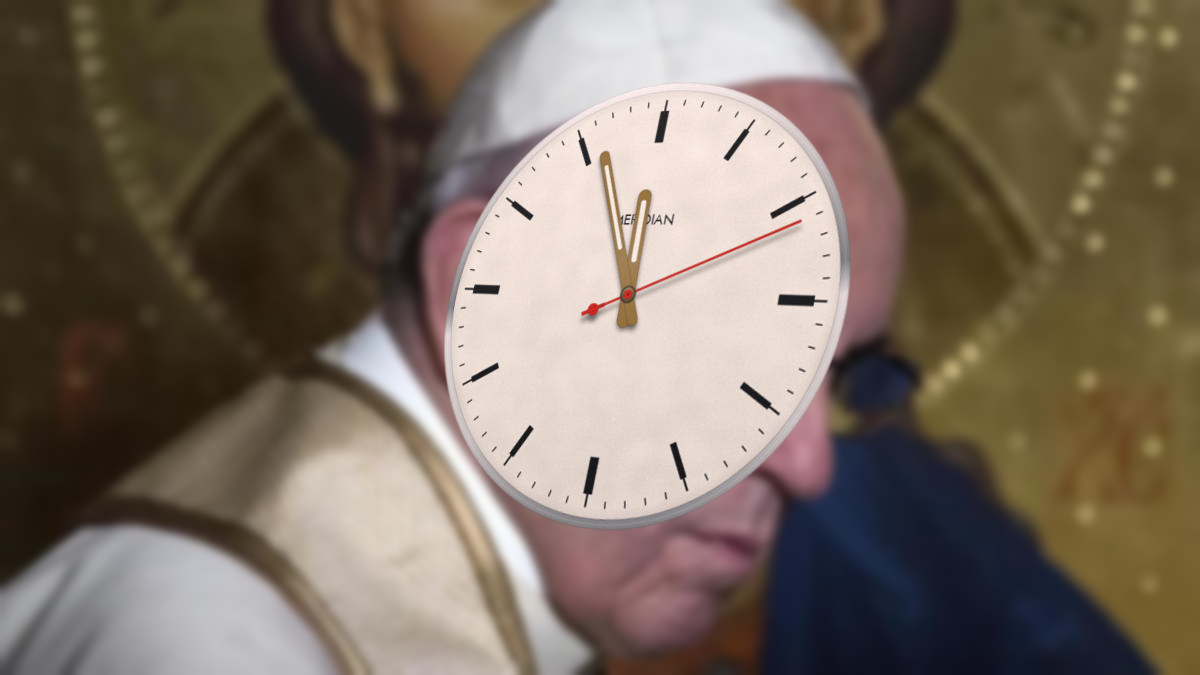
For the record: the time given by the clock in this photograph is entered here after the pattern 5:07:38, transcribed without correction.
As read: 11:56:11
